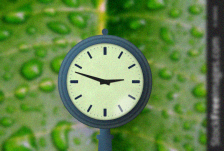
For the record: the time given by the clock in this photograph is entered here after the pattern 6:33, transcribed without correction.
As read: 2:48
